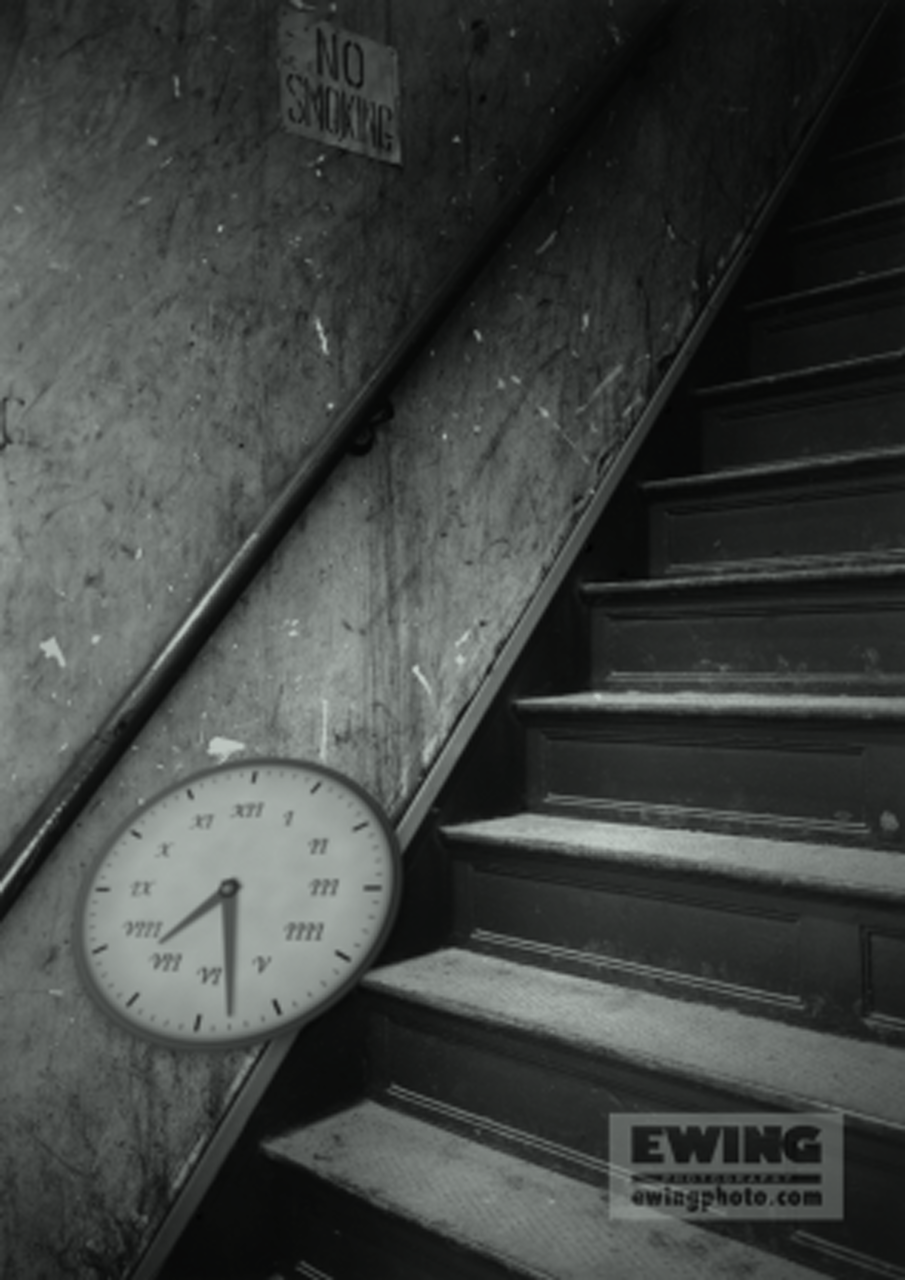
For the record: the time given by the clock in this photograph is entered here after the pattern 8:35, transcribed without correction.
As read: 7:28
